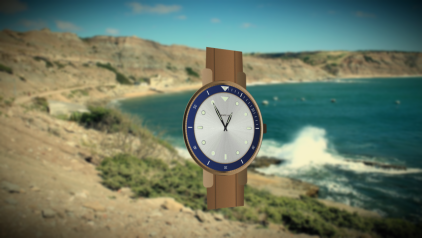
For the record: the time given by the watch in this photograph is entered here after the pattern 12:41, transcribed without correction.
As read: 12:55
